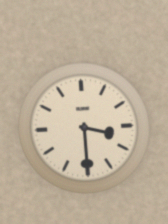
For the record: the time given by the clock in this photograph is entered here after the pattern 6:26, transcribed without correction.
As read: 3:30
